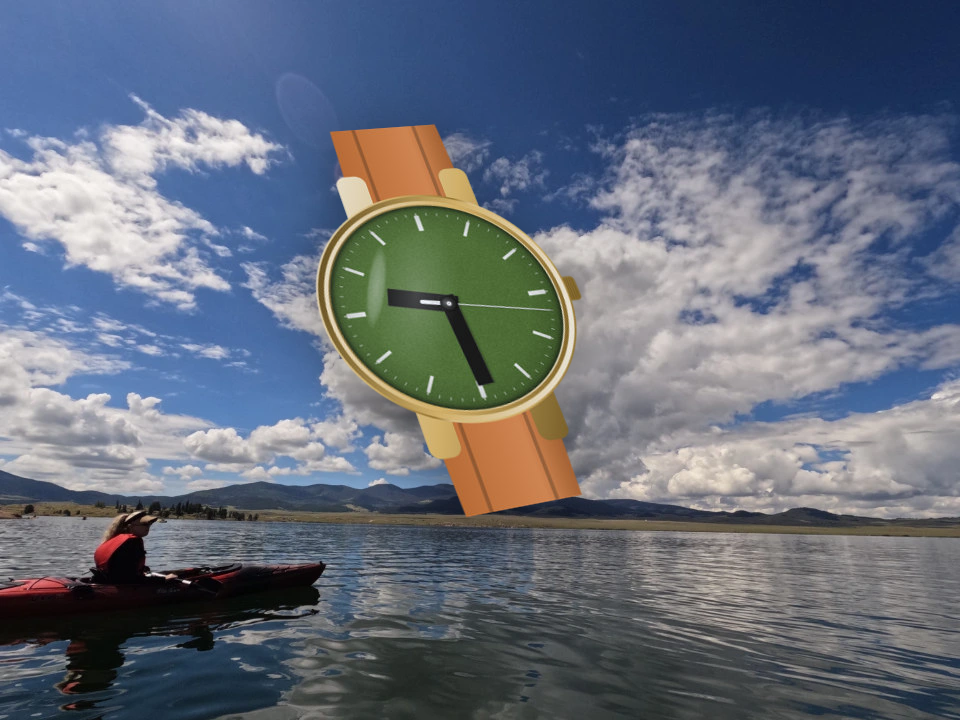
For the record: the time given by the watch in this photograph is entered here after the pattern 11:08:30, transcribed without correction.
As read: 9:29:17
